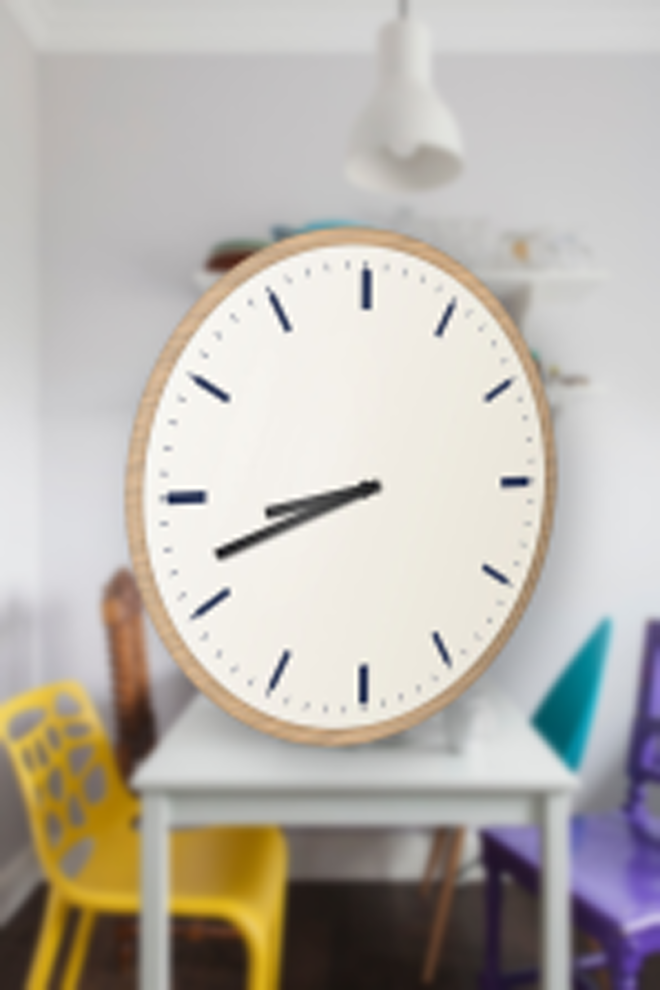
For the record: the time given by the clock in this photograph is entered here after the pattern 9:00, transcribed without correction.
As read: 8:42
